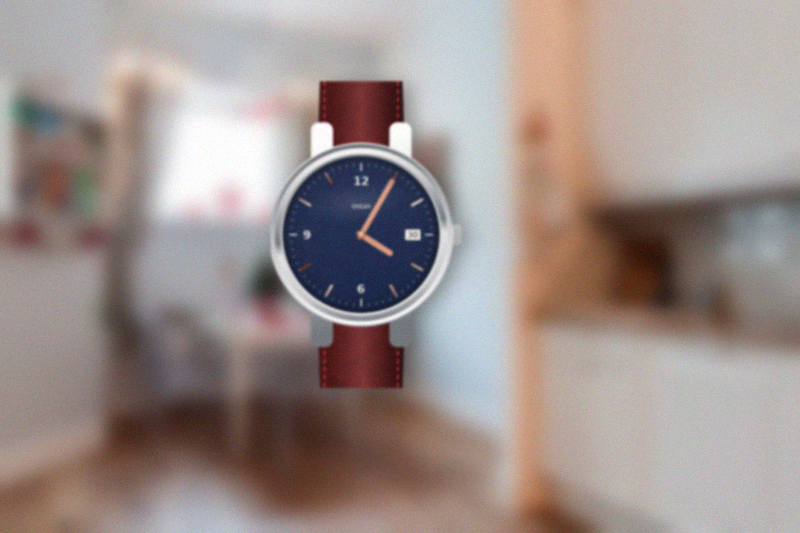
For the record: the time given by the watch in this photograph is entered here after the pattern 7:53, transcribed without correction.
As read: 4:05
